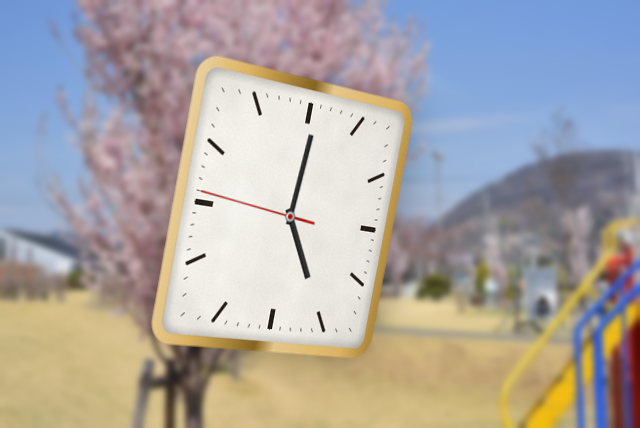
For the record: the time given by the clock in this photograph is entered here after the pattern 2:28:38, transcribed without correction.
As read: 5:00:46
